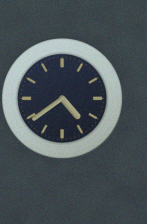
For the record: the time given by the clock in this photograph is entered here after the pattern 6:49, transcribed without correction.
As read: 4:39
